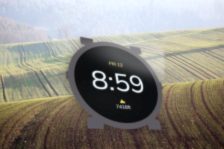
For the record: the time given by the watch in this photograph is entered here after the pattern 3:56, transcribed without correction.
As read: 8:59
